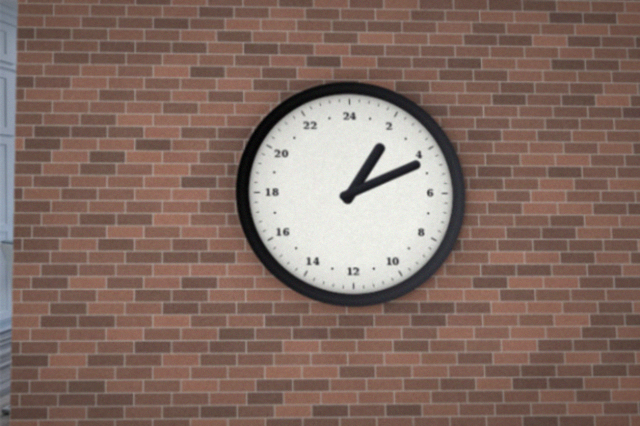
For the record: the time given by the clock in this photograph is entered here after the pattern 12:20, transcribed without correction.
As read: 2:11
